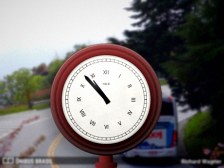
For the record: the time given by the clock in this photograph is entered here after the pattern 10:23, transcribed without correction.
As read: 10:53
